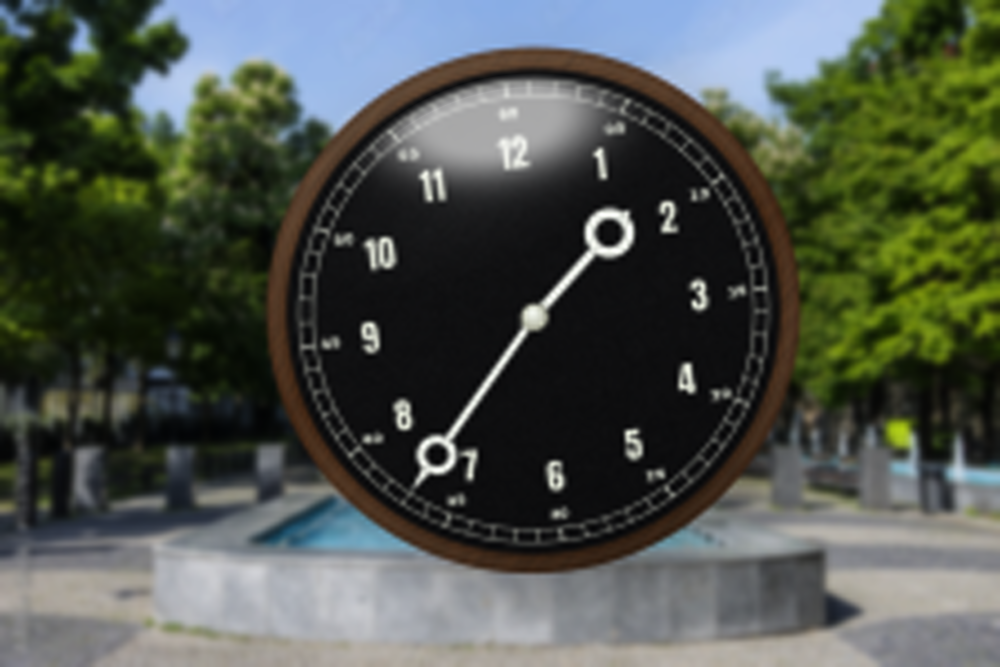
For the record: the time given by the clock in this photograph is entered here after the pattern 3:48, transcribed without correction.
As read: 1:37
